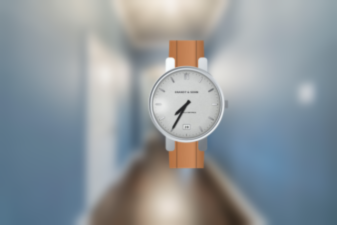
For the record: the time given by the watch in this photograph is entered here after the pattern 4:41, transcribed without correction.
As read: 7:35
